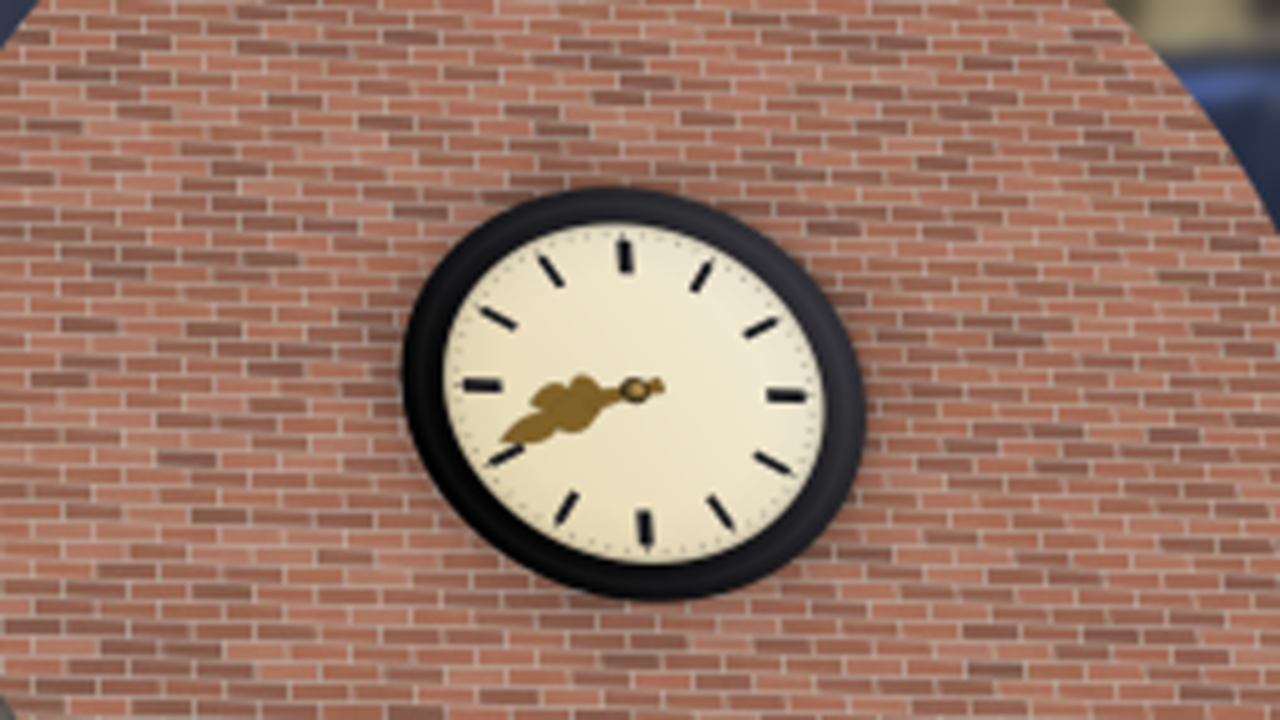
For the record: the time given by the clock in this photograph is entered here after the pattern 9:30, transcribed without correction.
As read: 8:41
